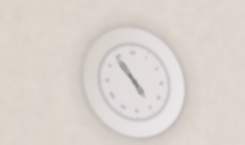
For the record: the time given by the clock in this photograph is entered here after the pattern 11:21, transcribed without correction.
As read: 4:54
